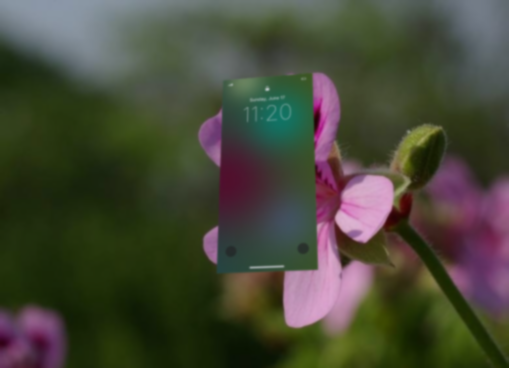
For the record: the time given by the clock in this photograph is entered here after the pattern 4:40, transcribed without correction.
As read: 11:20
